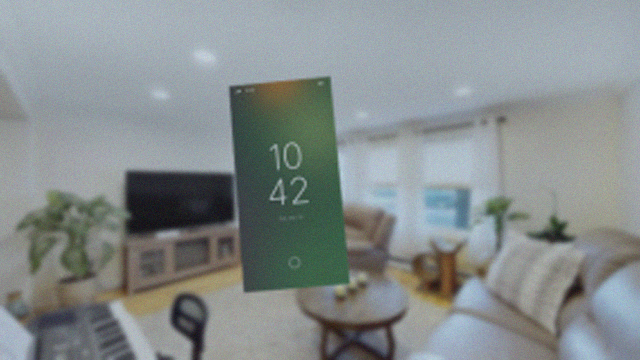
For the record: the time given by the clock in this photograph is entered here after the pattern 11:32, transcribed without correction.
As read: 10:42
